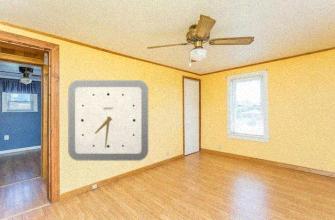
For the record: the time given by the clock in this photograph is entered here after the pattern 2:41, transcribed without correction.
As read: 7:31
